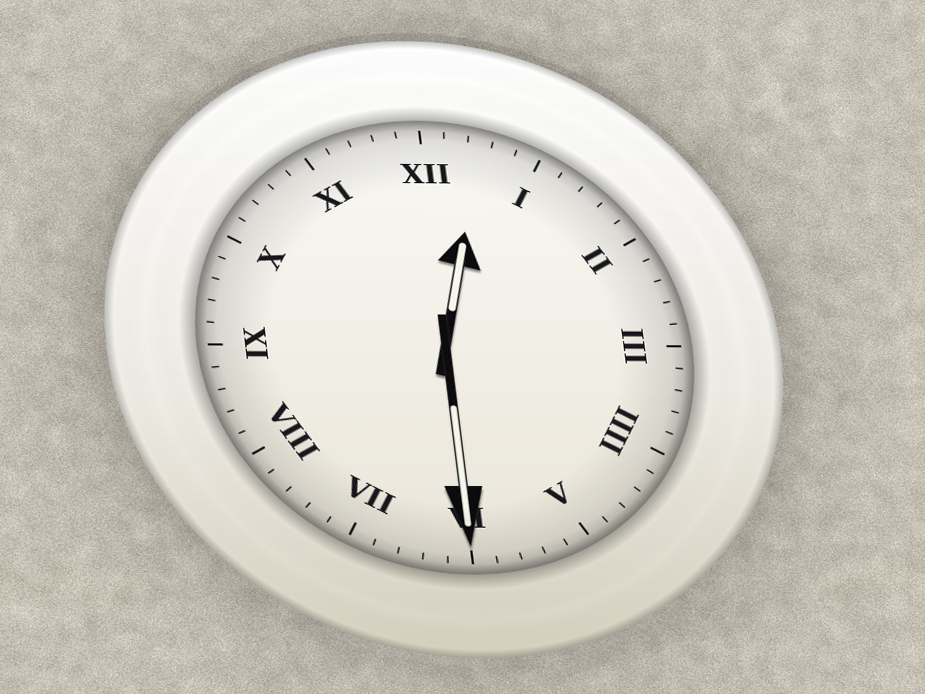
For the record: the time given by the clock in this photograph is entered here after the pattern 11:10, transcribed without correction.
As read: 12:30
